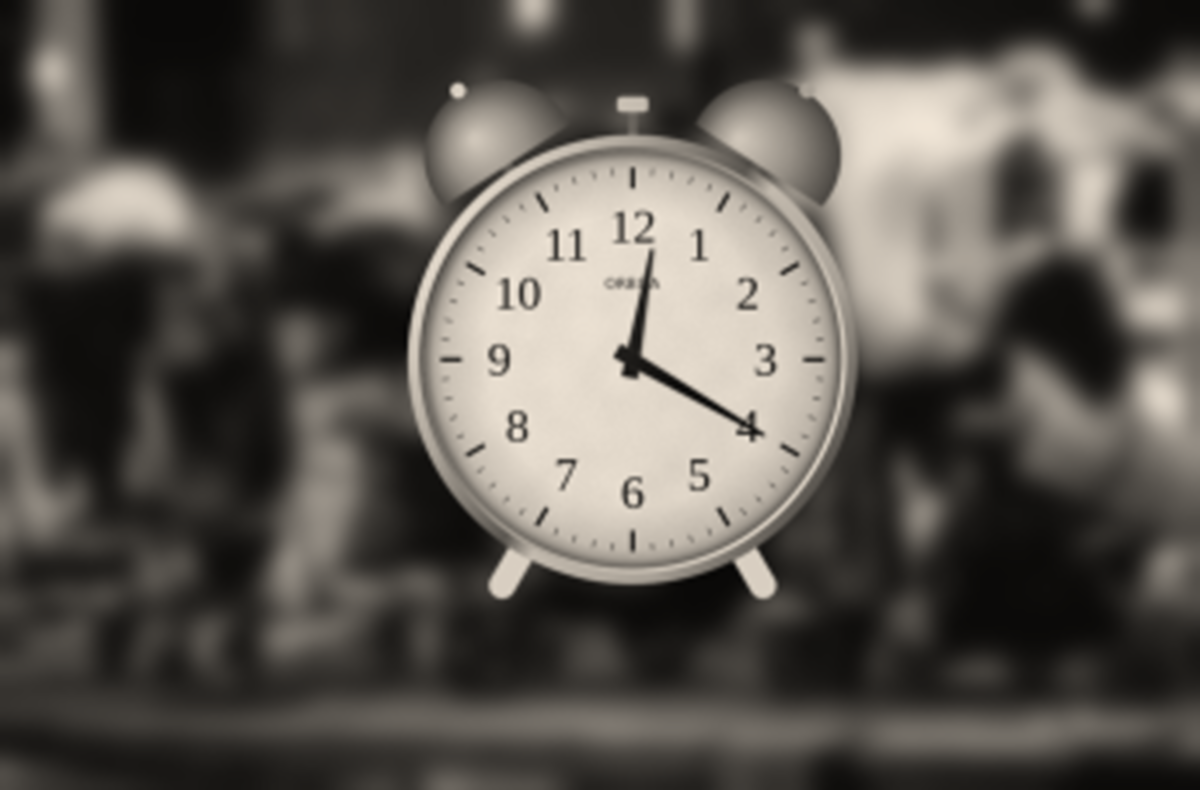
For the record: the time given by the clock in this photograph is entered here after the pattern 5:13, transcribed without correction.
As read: 12:20
